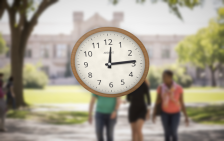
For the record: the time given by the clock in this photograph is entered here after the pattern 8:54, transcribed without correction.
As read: 12:14
